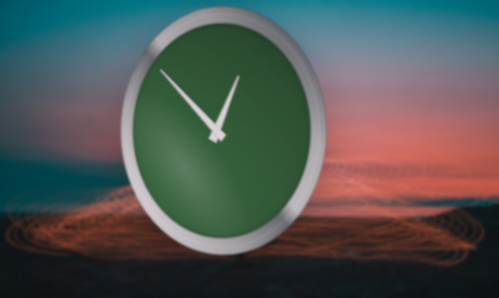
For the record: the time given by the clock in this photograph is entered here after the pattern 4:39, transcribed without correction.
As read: 12:52
